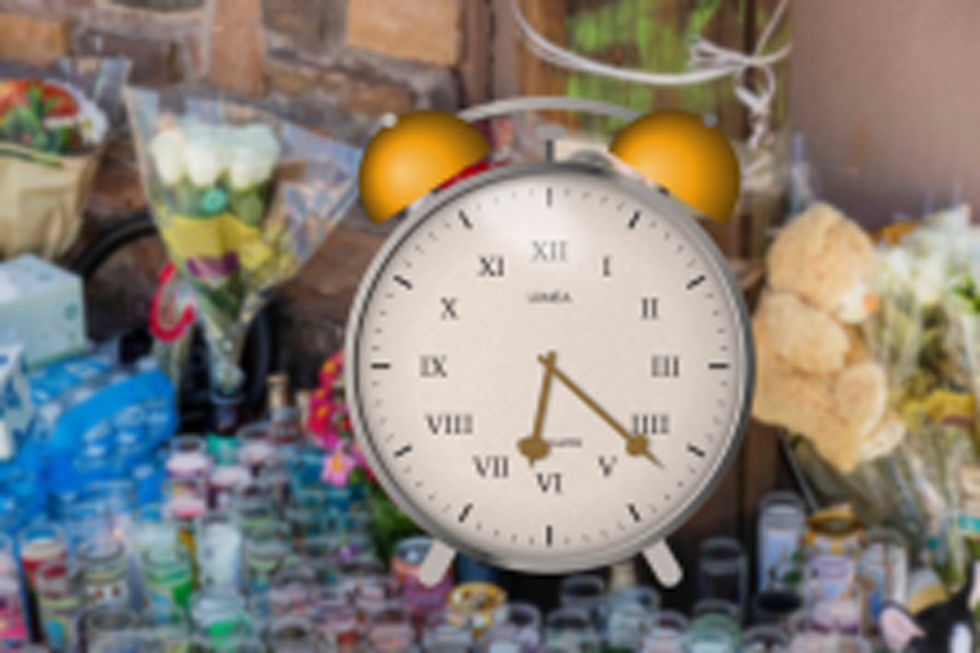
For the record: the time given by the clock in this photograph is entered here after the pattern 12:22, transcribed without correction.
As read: 6:22
